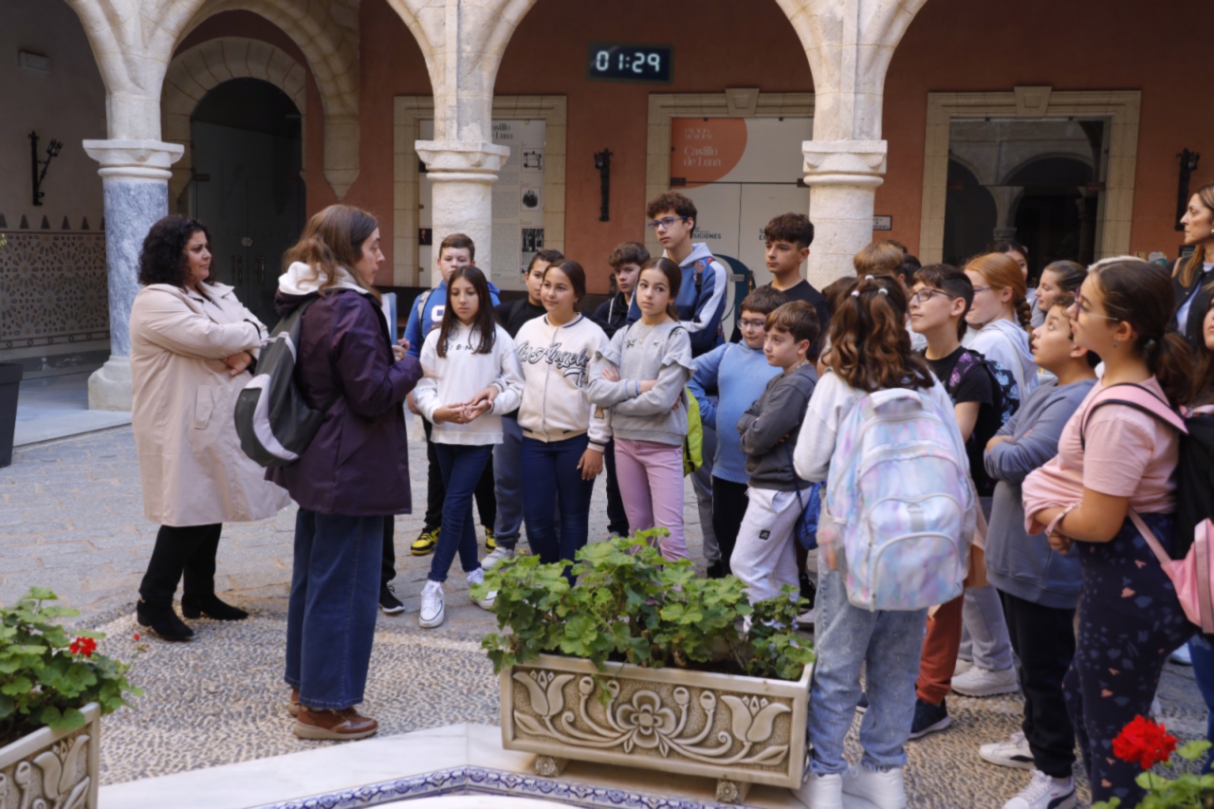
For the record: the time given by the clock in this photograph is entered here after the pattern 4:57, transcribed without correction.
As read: 1:29
